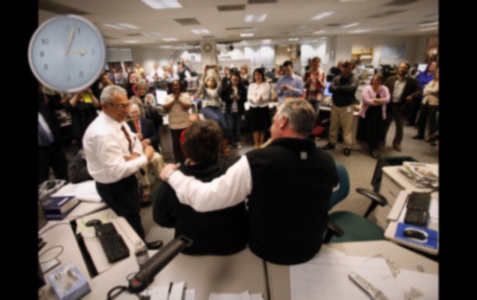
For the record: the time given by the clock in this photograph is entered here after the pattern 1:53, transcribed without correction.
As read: 3:03
